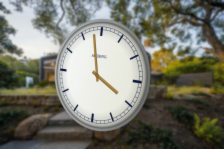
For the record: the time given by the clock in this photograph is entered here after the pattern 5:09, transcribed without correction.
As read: 3:58
